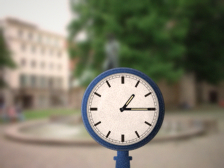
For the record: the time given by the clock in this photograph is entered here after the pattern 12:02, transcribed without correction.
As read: 1:15
